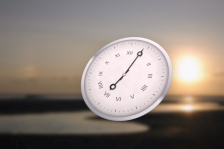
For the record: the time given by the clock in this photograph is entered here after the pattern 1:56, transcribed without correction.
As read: 7:04
